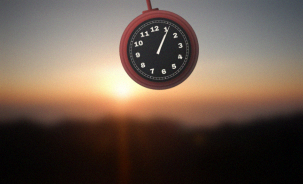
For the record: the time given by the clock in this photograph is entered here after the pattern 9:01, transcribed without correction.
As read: 1:06
